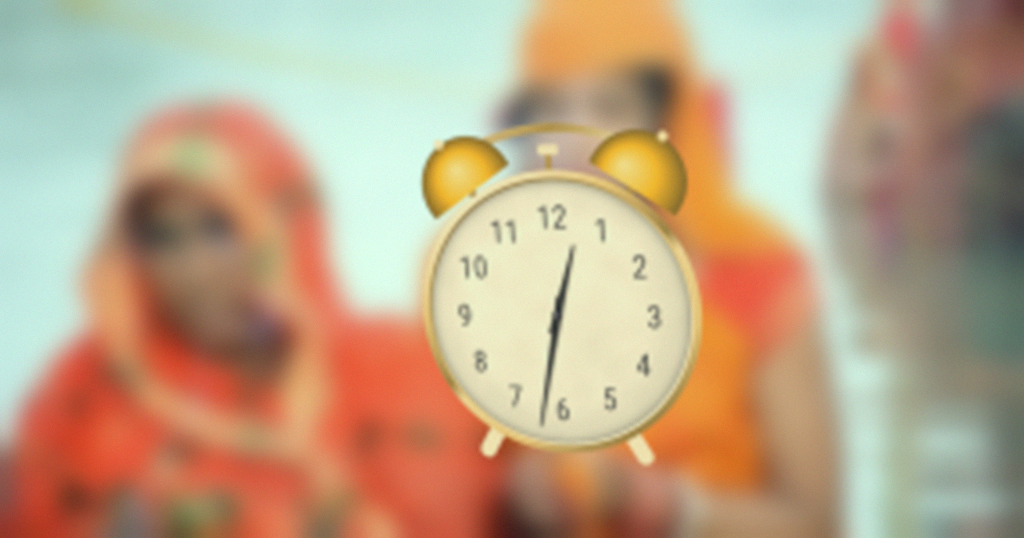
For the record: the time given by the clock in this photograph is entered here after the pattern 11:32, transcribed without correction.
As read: 12:32
